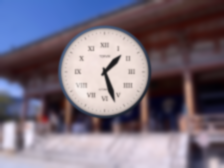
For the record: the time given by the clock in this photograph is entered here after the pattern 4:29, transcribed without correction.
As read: 1:27
